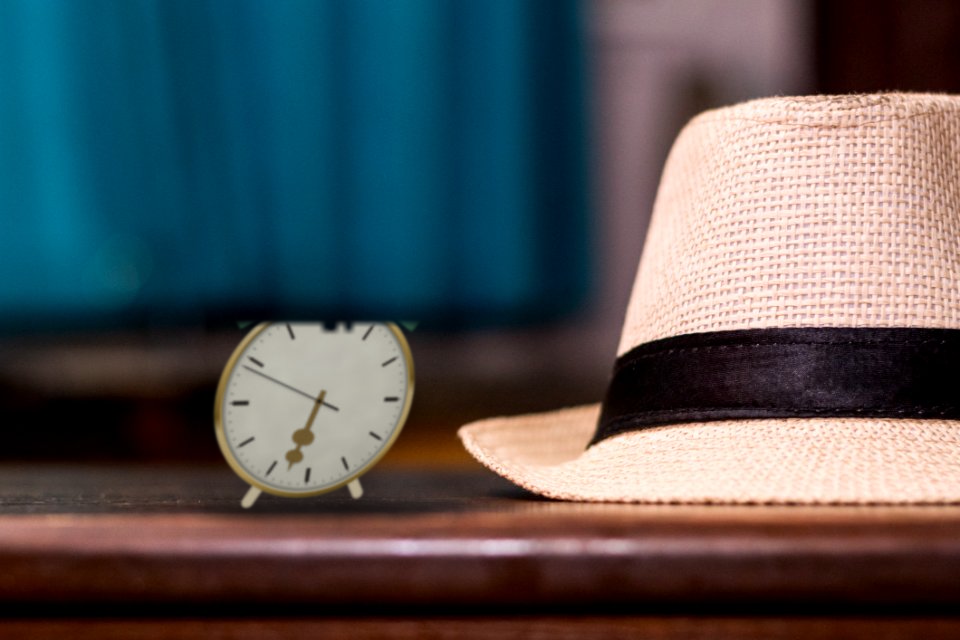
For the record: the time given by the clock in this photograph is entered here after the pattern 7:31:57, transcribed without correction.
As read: 6:32:49
